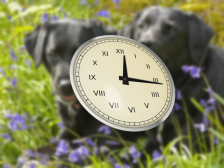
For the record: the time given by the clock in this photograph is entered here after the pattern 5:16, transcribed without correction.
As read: 12:16
